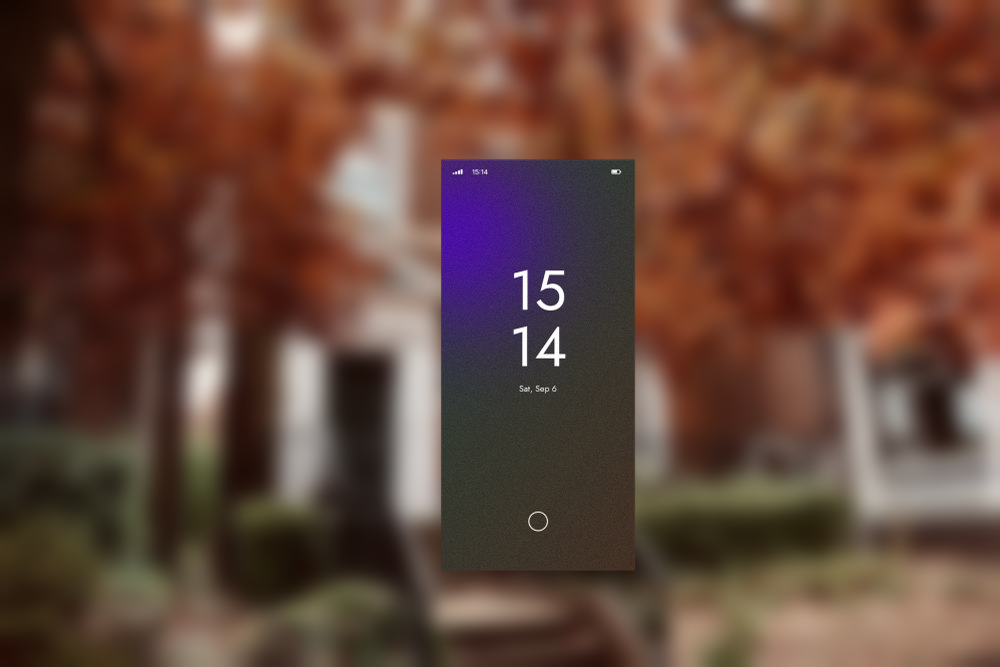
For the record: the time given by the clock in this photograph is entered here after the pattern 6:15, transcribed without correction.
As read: 15:14
